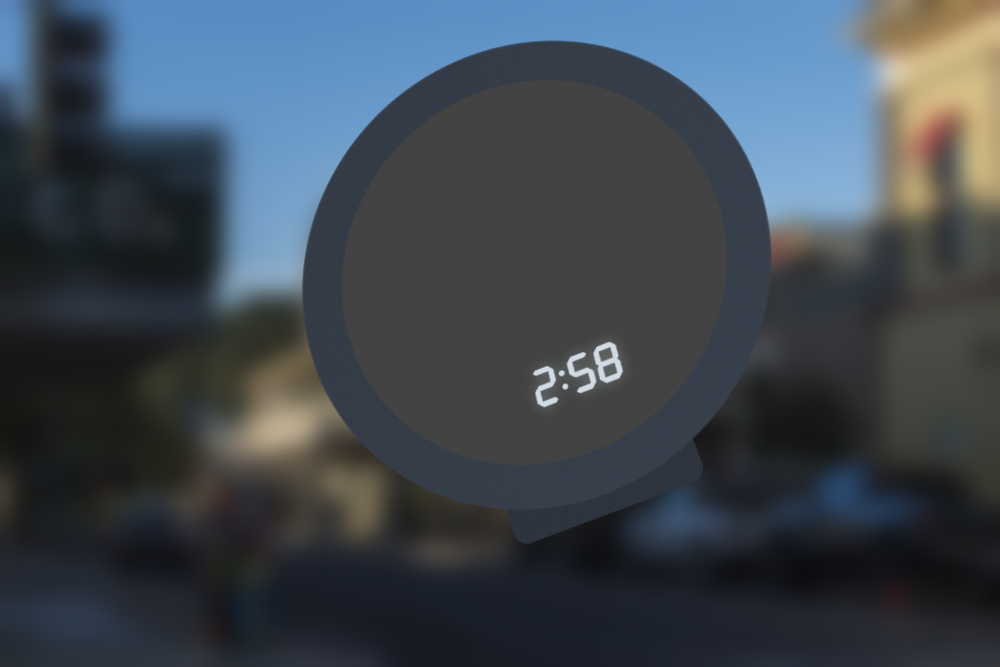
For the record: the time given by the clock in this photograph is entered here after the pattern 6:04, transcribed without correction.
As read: 2:58
